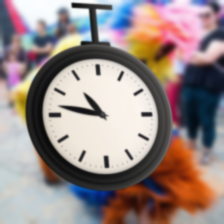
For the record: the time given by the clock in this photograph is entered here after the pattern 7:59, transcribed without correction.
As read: 10:47
